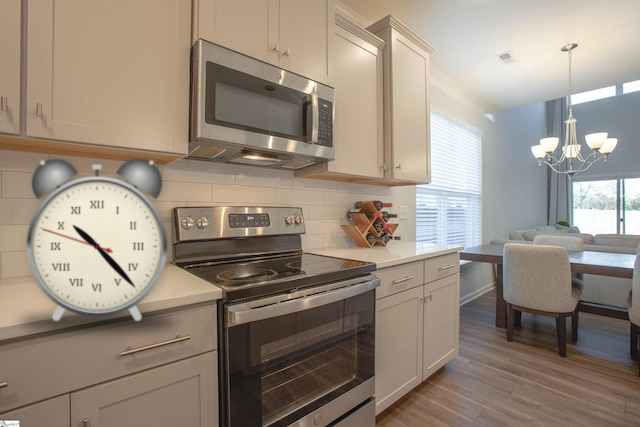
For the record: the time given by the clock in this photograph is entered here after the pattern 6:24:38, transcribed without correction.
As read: 10:22:48
